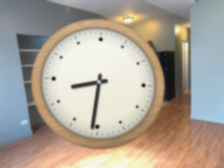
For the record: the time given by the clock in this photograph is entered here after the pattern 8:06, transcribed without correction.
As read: 8:31
